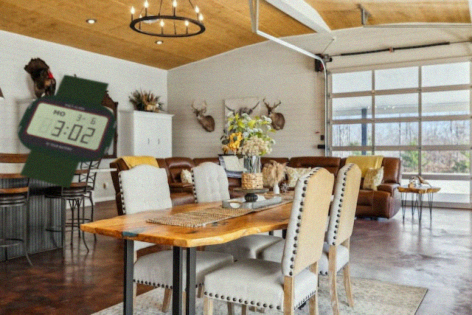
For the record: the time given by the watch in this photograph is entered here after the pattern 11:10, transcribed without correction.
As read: 3:02
